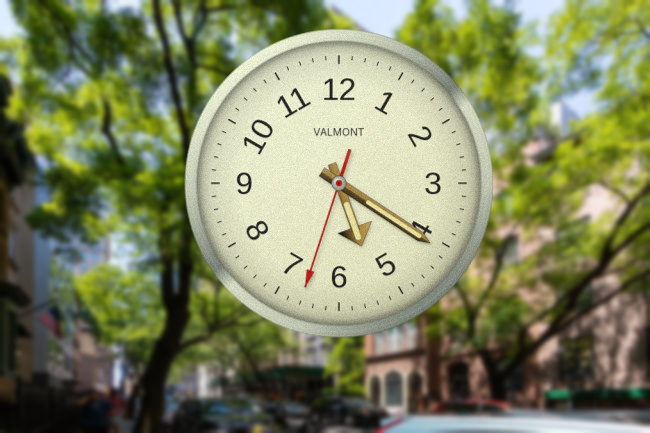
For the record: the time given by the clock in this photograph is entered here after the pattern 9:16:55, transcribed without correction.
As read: 5:20:33
